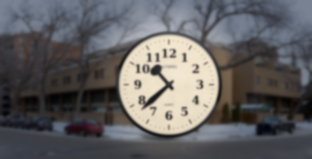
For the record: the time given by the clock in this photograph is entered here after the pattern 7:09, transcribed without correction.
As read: 10:38
